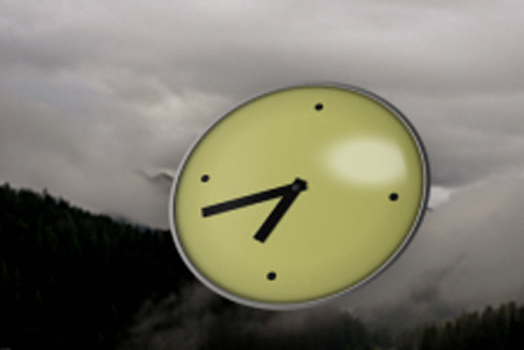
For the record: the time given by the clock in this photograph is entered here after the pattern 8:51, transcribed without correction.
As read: 6:41
